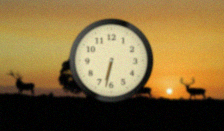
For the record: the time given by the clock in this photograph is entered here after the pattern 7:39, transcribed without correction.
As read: 6:32
